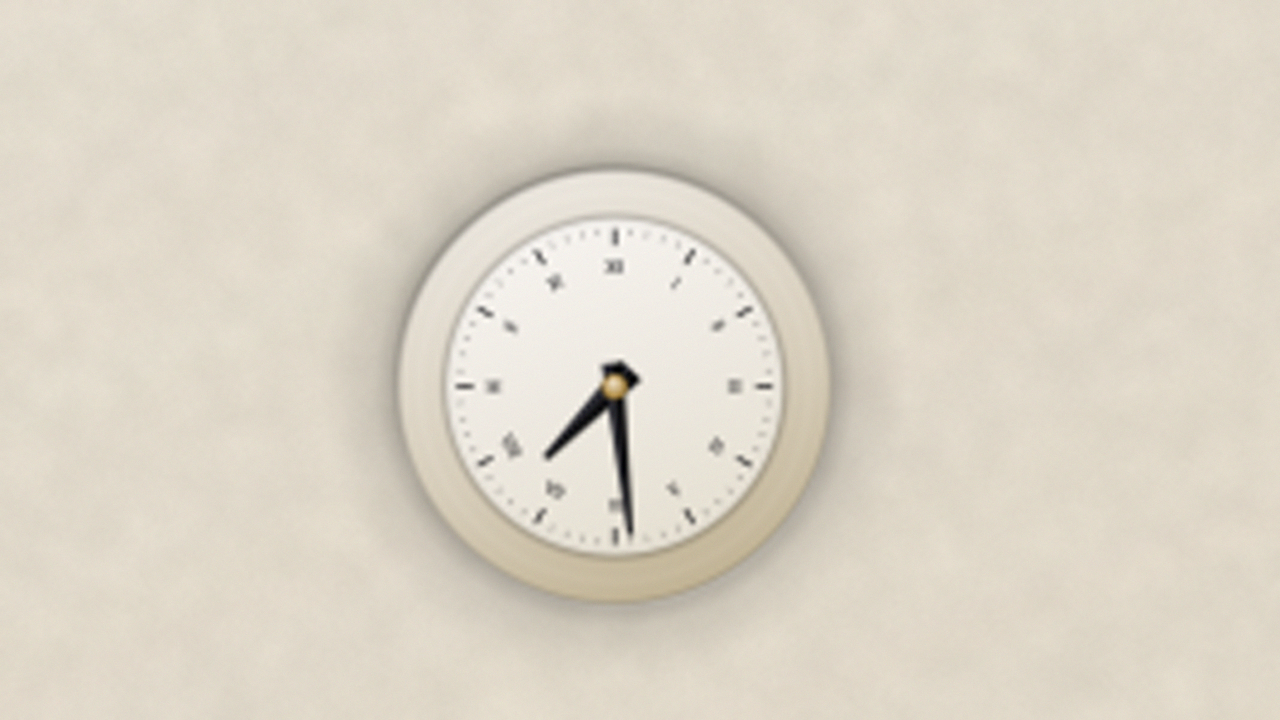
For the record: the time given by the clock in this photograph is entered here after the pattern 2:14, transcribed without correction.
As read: 7:29
